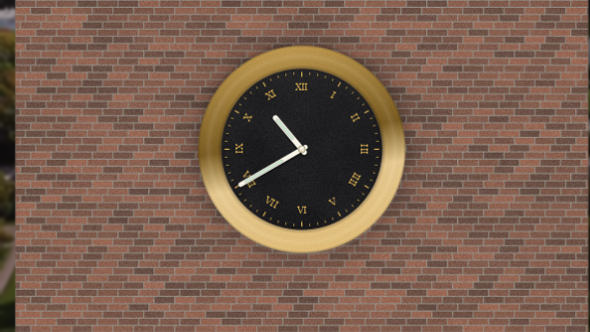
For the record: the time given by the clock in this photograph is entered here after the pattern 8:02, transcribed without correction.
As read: 10:40
